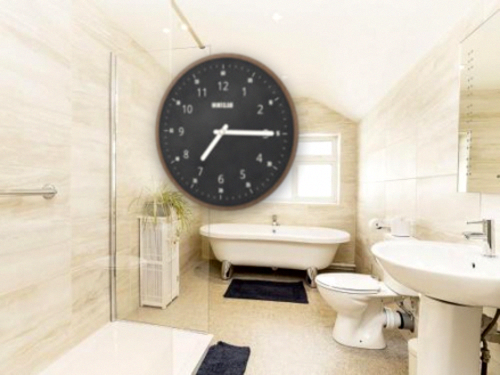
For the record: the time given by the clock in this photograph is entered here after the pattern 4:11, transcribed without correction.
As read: 7:15
